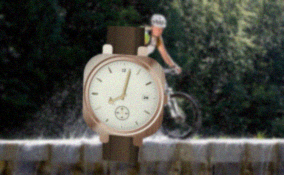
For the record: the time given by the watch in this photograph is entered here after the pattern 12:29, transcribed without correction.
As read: 8:02
